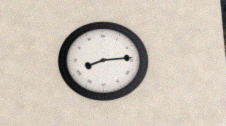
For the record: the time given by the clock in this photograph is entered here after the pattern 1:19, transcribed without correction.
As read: 8:14
